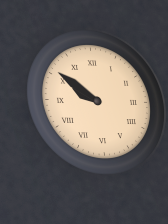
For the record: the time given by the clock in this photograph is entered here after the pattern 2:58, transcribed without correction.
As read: 9:51
